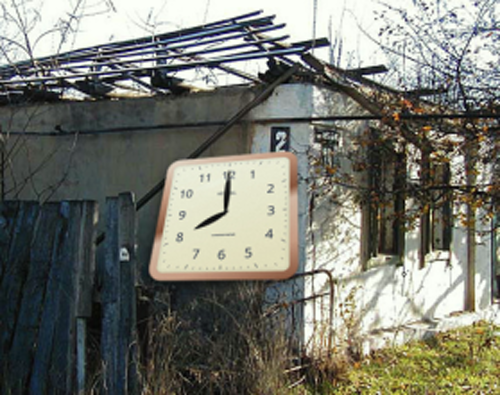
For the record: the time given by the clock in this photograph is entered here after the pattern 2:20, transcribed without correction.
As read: 8:00
